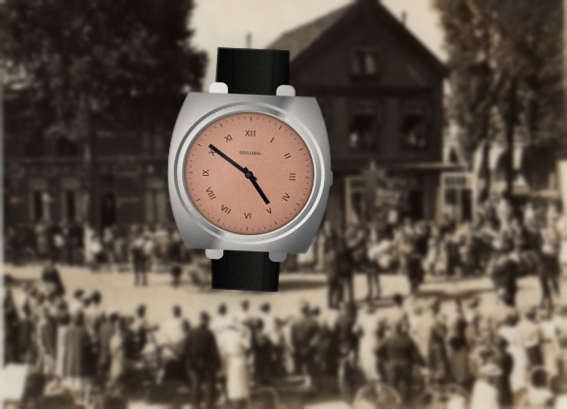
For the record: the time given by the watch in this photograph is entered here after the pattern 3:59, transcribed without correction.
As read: 4:51
